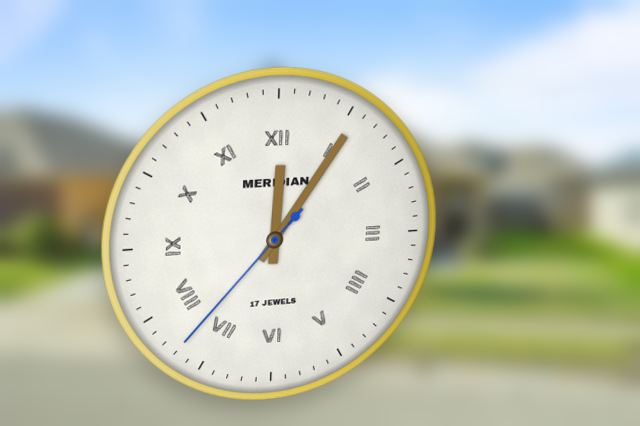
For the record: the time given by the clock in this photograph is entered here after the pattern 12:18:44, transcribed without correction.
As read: 12:05:37
